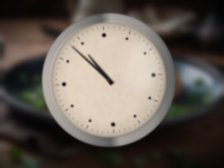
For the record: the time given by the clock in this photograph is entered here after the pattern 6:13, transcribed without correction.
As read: 10:53
